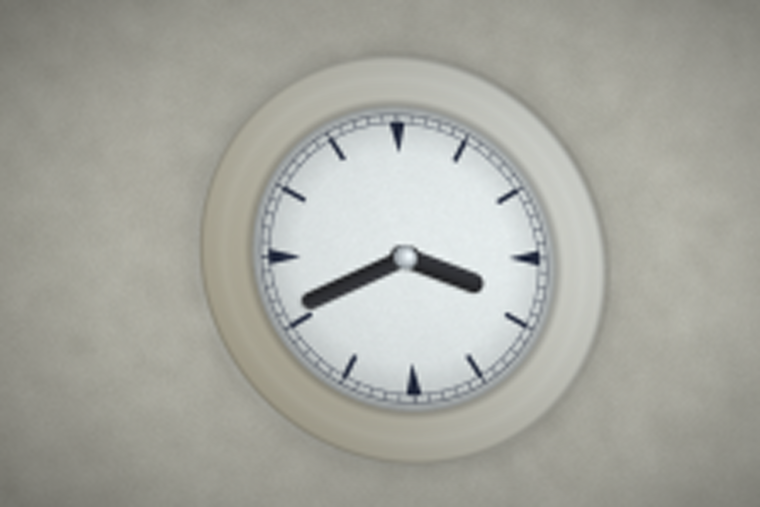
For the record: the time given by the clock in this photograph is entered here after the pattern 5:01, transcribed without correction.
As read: 3:41
